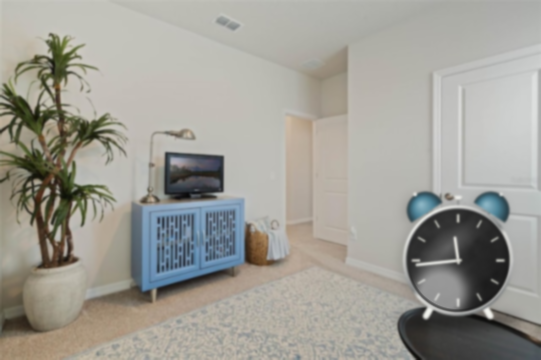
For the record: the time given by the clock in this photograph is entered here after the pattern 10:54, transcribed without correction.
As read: 11:44
